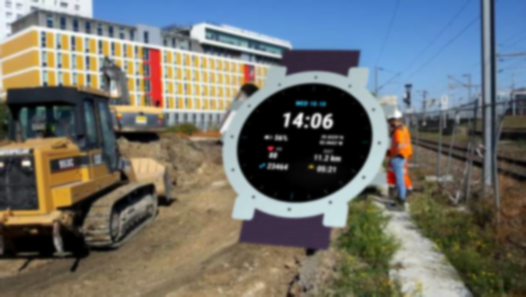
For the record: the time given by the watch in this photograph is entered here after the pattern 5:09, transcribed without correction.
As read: 14:06
